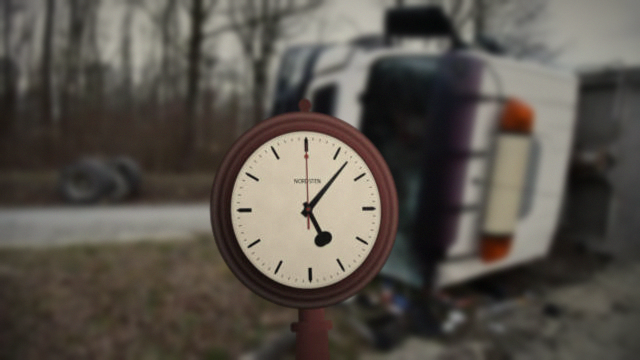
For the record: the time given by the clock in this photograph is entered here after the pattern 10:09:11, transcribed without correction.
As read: 5:07:00
